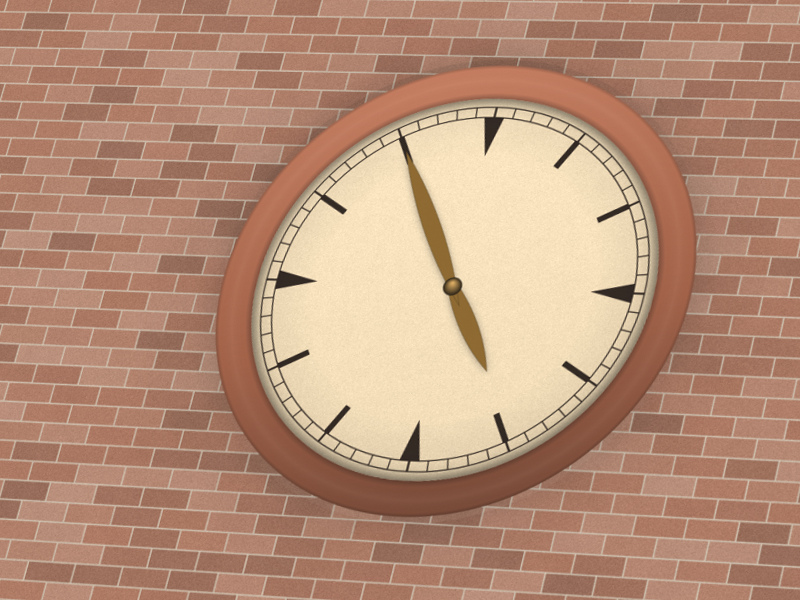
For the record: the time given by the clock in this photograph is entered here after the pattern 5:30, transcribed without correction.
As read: 4:55
